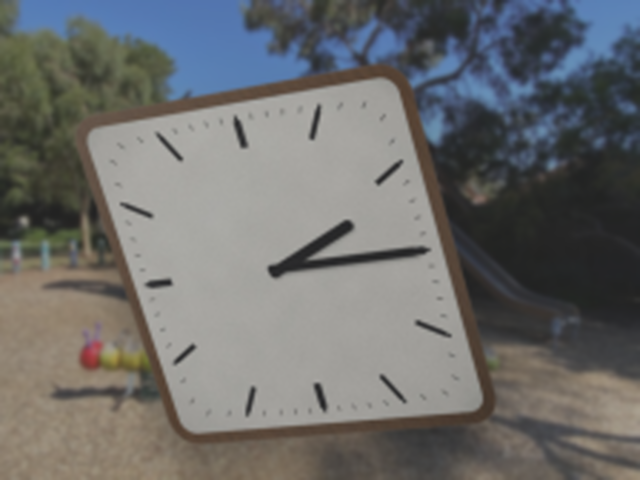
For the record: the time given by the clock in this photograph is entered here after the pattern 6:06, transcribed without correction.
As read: 2:15
